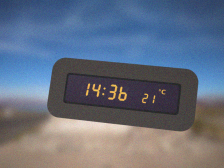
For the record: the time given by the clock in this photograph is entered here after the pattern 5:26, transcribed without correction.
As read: 14:36
